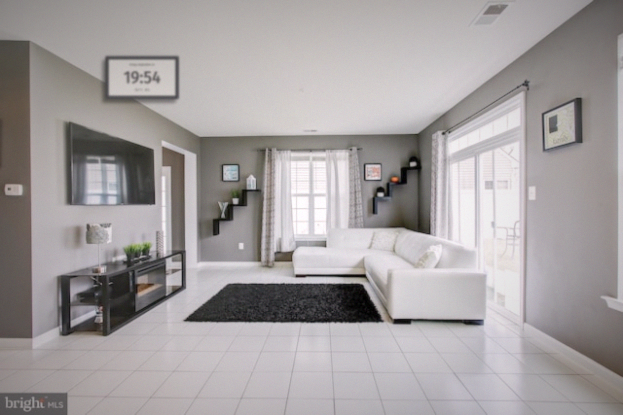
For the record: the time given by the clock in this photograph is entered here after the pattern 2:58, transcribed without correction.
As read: 19:54
